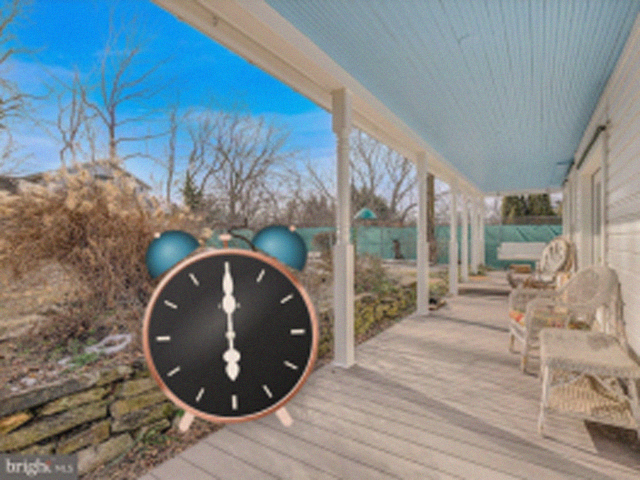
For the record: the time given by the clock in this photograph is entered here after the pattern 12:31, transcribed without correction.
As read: 6:00
